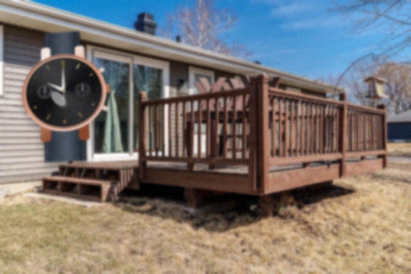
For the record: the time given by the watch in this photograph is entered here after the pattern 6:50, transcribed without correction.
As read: 10:00
